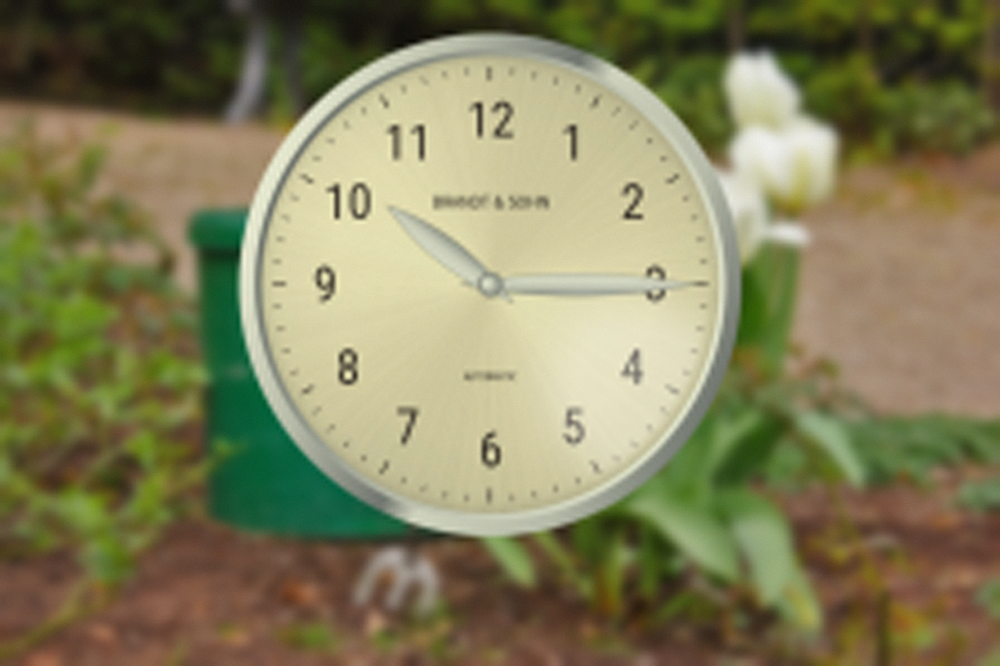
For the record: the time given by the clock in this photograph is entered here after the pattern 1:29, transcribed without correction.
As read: 10:15
